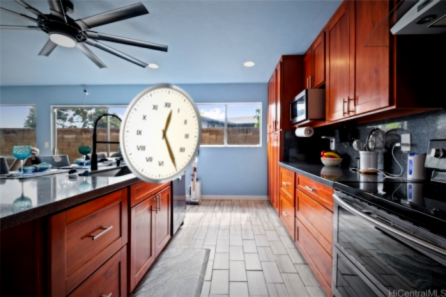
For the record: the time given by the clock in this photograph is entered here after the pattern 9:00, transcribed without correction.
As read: 12:25
